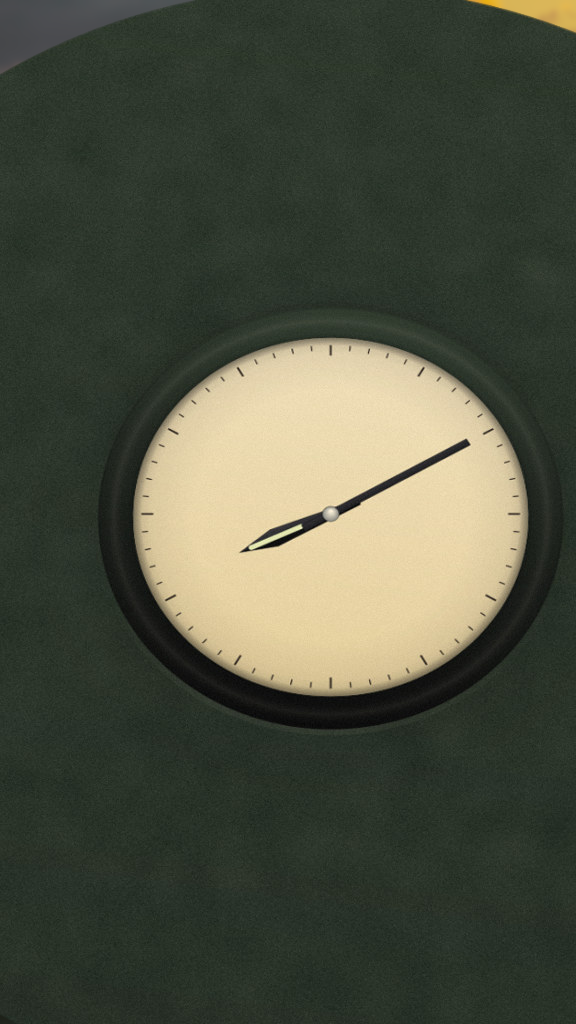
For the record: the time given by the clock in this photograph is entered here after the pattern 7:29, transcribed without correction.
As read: 8:10
